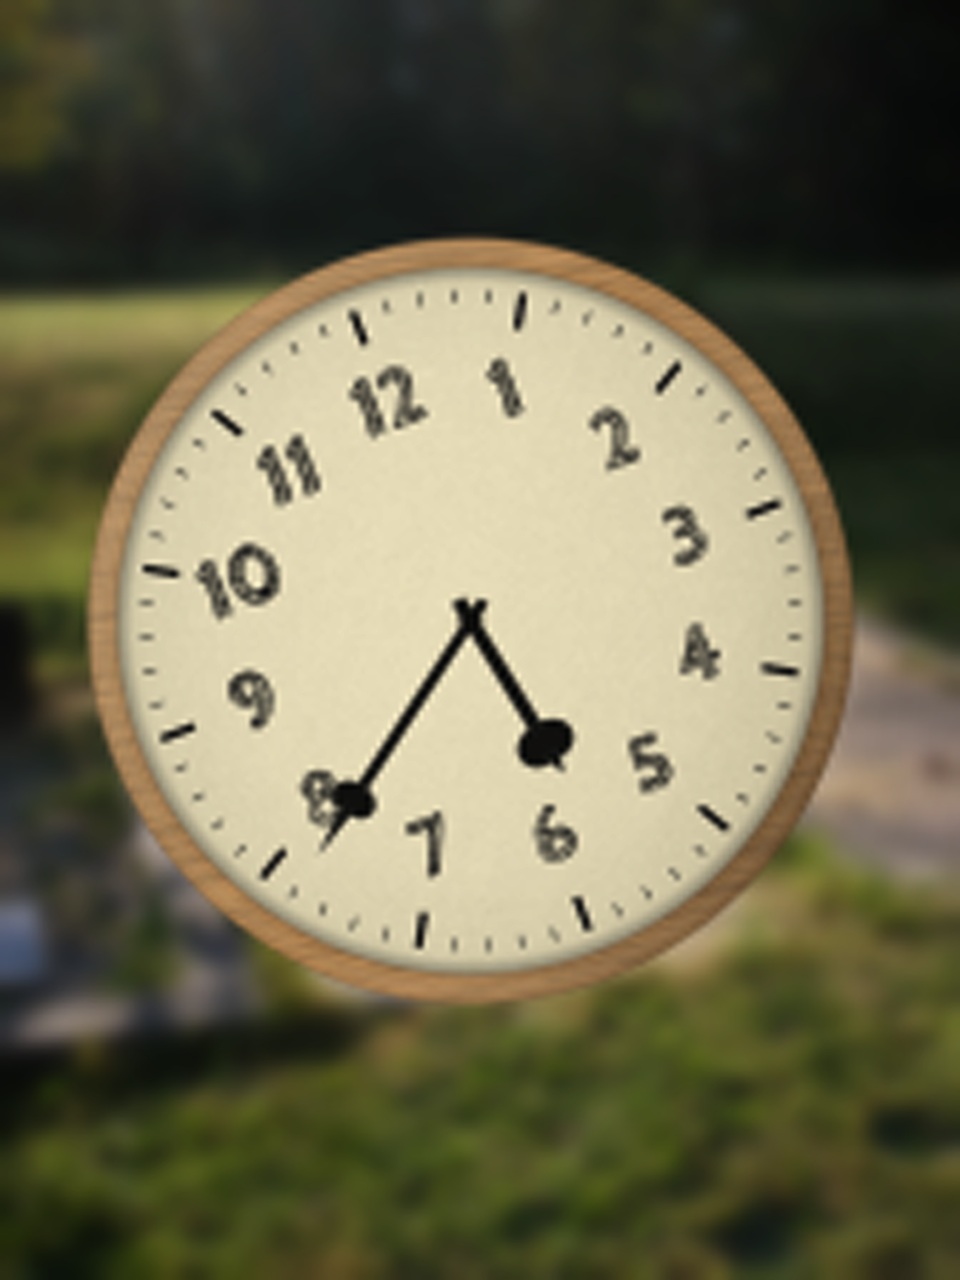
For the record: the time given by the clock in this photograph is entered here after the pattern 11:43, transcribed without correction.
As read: 5:39
